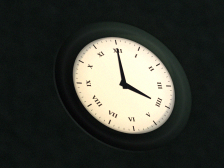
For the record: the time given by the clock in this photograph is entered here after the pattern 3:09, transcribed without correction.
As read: 4:00
